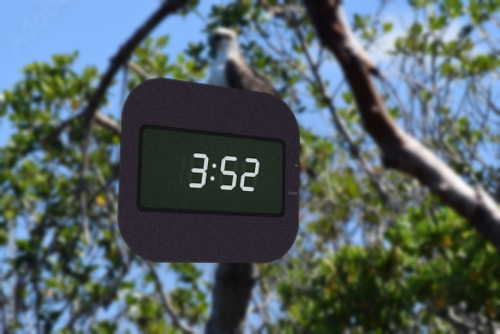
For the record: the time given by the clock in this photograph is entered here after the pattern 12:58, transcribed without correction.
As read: 3:52
